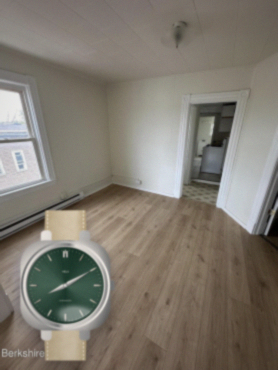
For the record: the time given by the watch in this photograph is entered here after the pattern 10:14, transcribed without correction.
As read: 8:10
